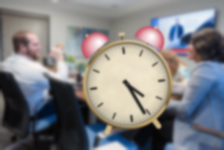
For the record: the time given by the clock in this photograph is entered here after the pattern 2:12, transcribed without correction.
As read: 4:26
